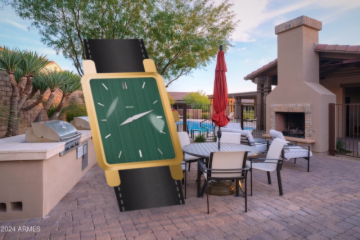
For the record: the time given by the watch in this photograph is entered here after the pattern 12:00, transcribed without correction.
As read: 8:12
